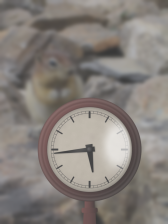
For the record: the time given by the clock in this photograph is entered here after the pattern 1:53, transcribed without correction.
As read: 5:44
